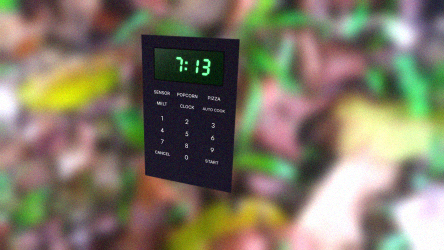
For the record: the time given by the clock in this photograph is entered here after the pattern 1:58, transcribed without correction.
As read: 7:13
